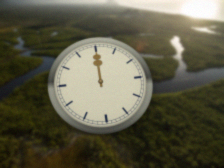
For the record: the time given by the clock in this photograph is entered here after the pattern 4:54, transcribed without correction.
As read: 12:00
